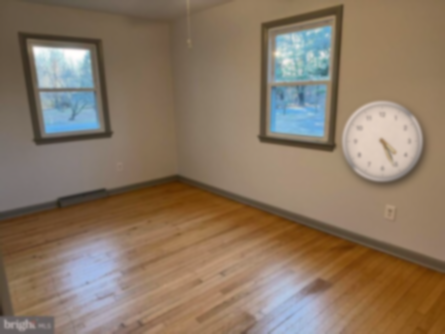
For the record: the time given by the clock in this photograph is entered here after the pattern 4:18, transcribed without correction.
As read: 4:26
